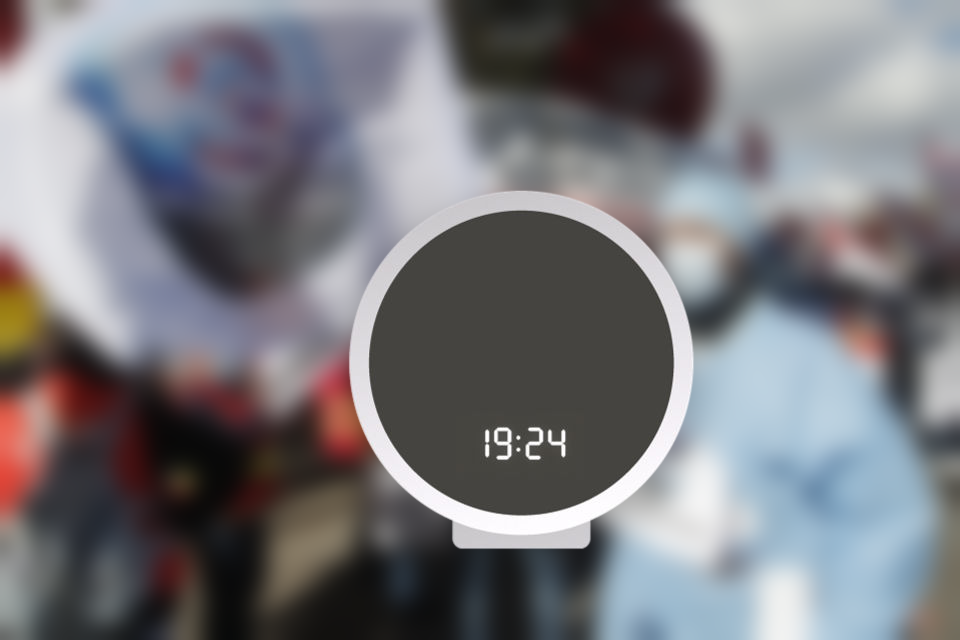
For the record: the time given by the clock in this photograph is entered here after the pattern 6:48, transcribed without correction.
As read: 19:24
